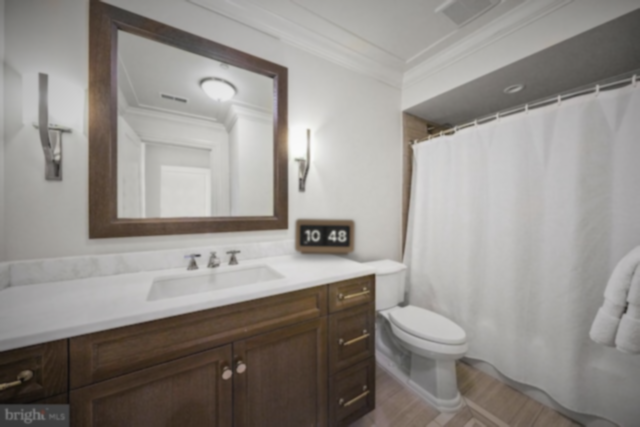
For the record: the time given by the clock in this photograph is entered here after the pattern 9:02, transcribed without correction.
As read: 10:48
